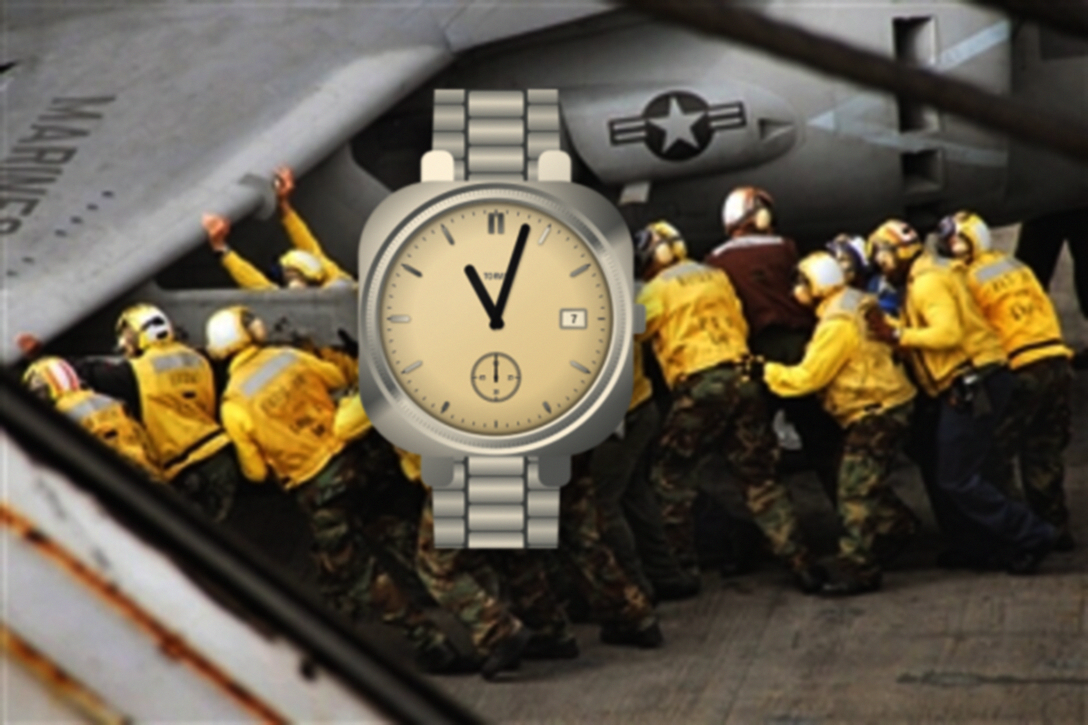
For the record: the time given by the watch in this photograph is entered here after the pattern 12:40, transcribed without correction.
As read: 11:03
